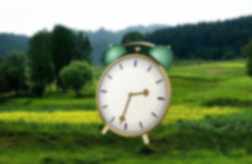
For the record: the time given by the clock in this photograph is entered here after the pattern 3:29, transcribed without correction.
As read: 2:32
